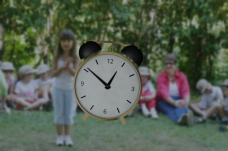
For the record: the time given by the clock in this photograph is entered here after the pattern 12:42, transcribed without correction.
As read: 12:51
